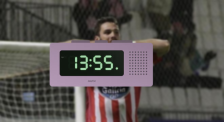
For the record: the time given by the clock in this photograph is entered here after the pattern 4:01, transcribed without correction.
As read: 13:55
